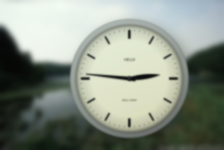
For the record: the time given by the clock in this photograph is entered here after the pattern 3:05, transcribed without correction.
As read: 2:46
